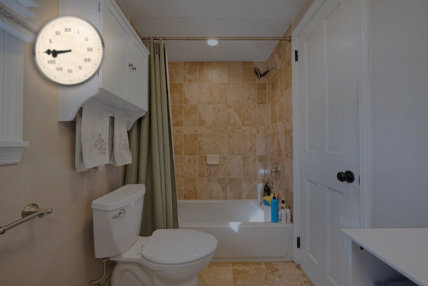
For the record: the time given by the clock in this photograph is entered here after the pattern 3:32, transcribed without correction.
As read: 8:45
